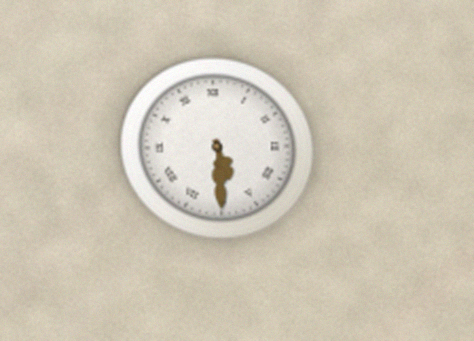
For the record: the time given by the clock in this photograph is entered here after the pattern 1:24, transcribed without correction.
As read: 5:30
